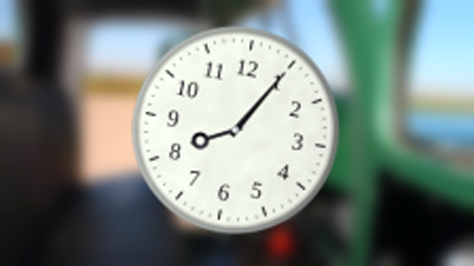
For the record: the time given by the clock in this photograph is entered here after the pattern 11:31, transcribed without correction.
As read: 8:05
